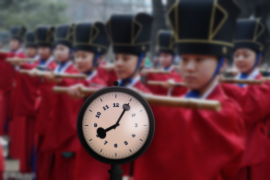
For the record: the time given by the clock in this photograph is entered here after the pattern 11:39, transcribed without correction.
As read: 8:05
